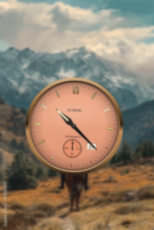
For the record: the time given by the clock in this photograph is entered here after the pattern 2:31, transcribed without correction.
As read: 10:22
